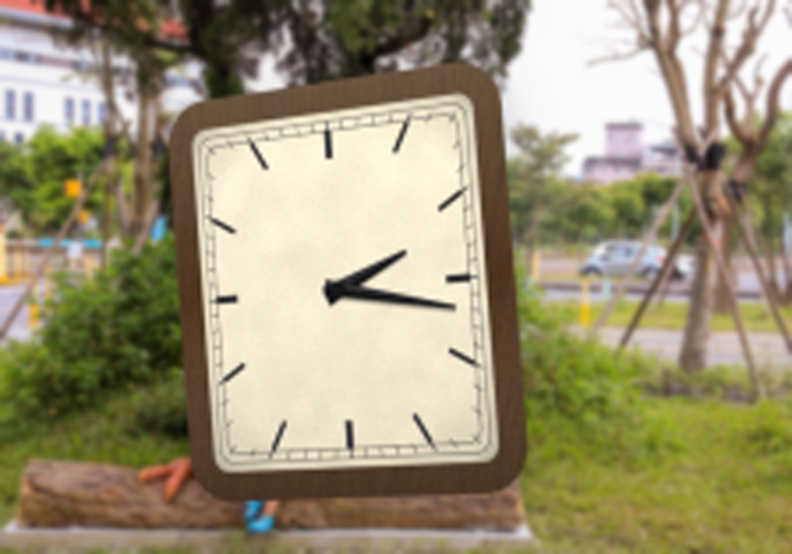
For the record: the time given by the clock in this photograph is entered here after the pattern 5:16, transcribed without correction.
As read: 2:17
